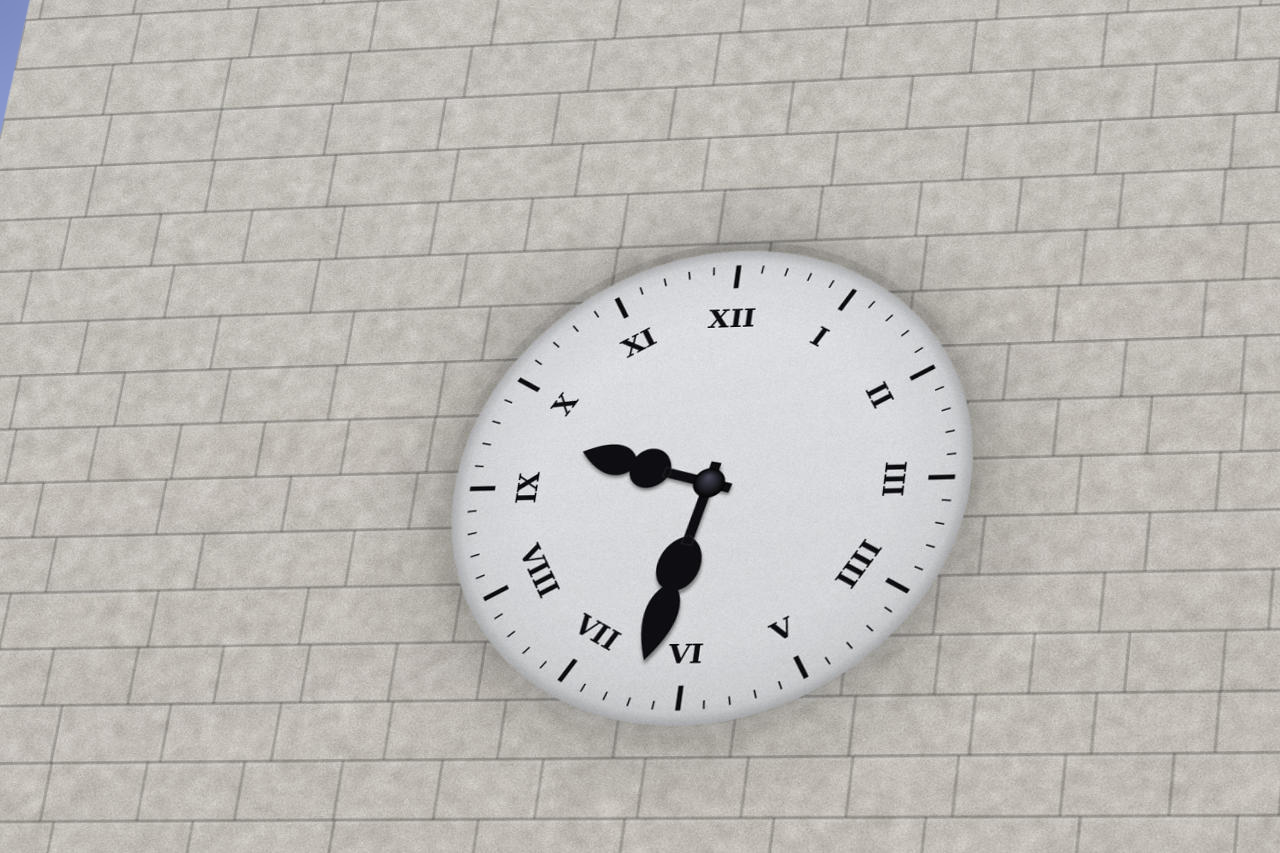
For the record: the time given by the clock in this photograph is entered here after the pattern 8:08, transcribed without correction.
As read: 9:32
